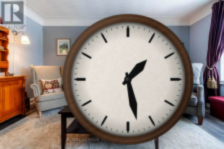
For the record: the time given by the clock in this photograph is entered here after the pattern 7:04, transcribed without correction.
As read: 1:28
